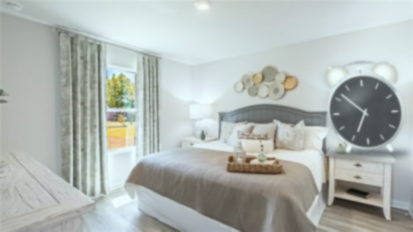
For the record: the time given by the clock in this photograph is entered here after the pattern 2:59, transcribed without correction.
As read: 6:52
